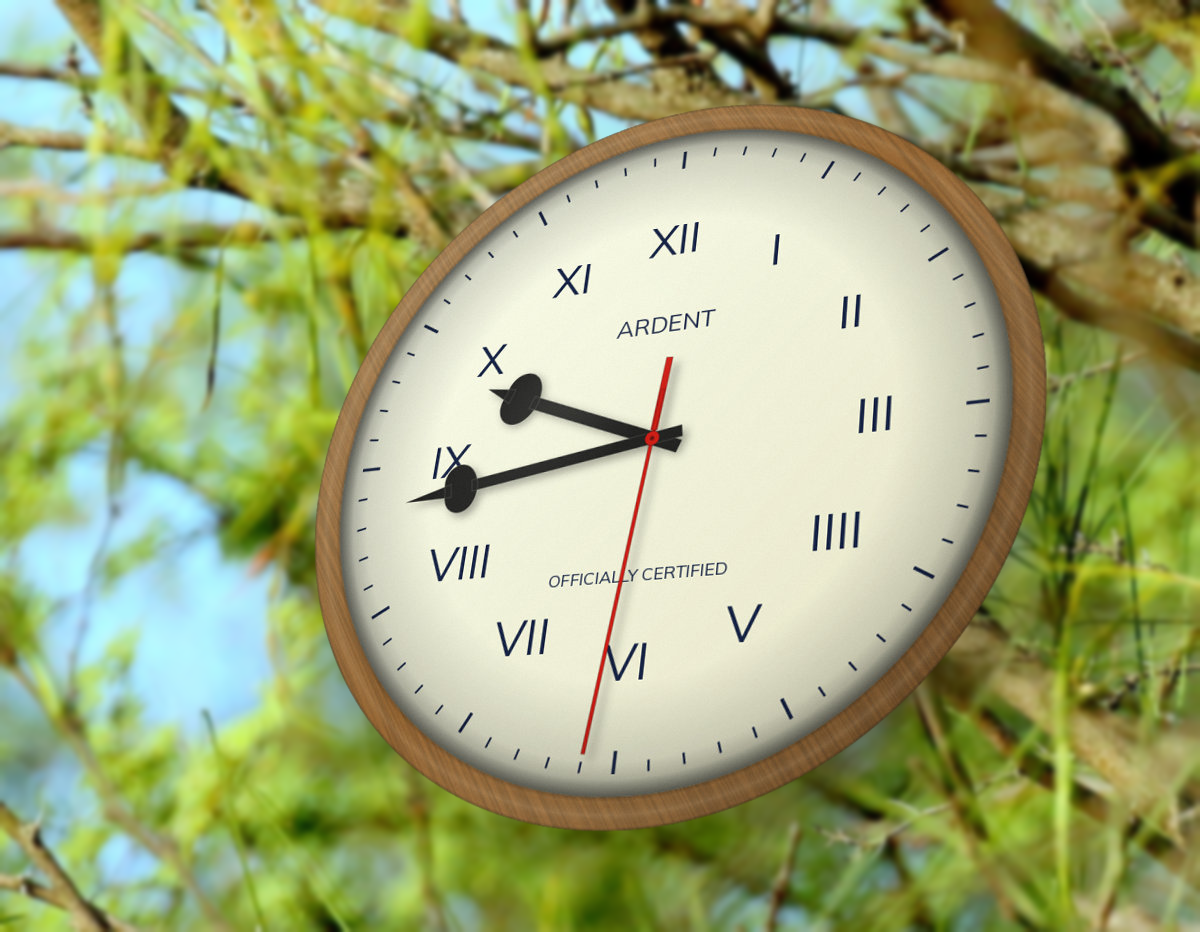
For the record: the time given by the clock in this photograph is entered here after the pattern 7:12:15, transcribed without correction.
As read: 9:43:31
